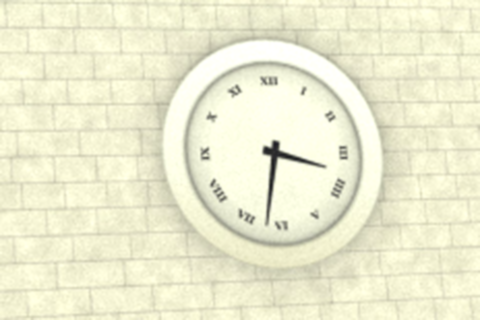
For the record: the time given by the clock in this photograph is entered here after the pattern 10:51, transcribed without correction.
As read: 3:32
